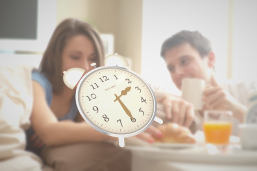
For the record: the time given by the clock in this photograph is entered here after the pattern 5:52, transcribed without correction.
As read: 2:30
